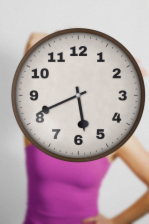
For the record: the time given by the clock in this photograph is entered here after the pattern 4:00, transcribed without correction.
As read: 5:41
